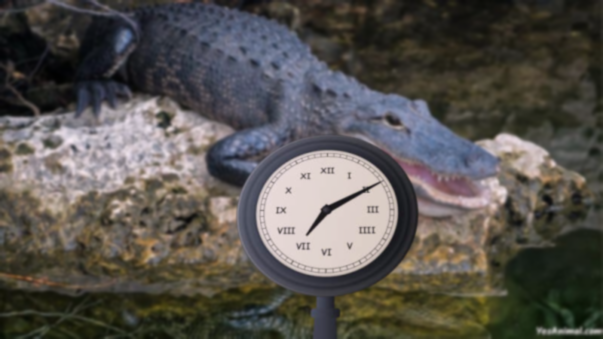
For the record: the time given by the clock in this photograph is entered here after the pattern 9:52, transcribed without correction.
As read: 7:10
